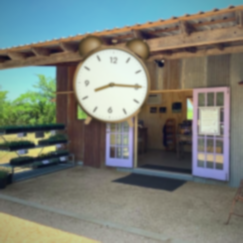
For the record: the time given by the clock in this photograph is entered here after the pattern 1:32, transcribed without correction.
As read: 8:15
